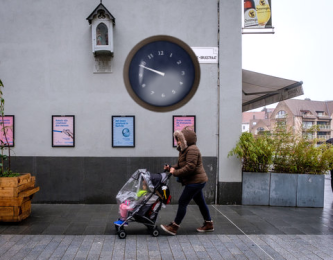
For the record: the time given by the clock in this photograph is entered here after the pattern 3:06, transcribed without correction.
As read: 9:49
